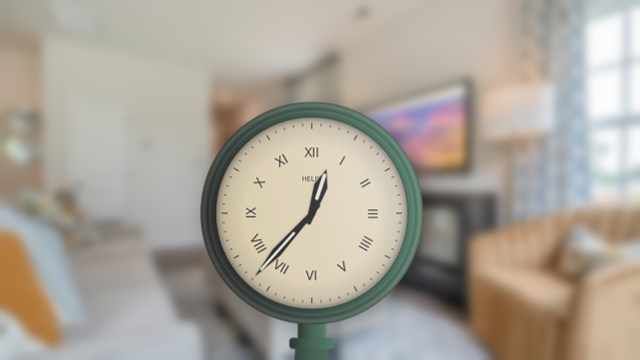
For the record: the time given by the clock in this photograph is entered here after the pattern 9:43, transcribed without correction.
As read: 12:37
